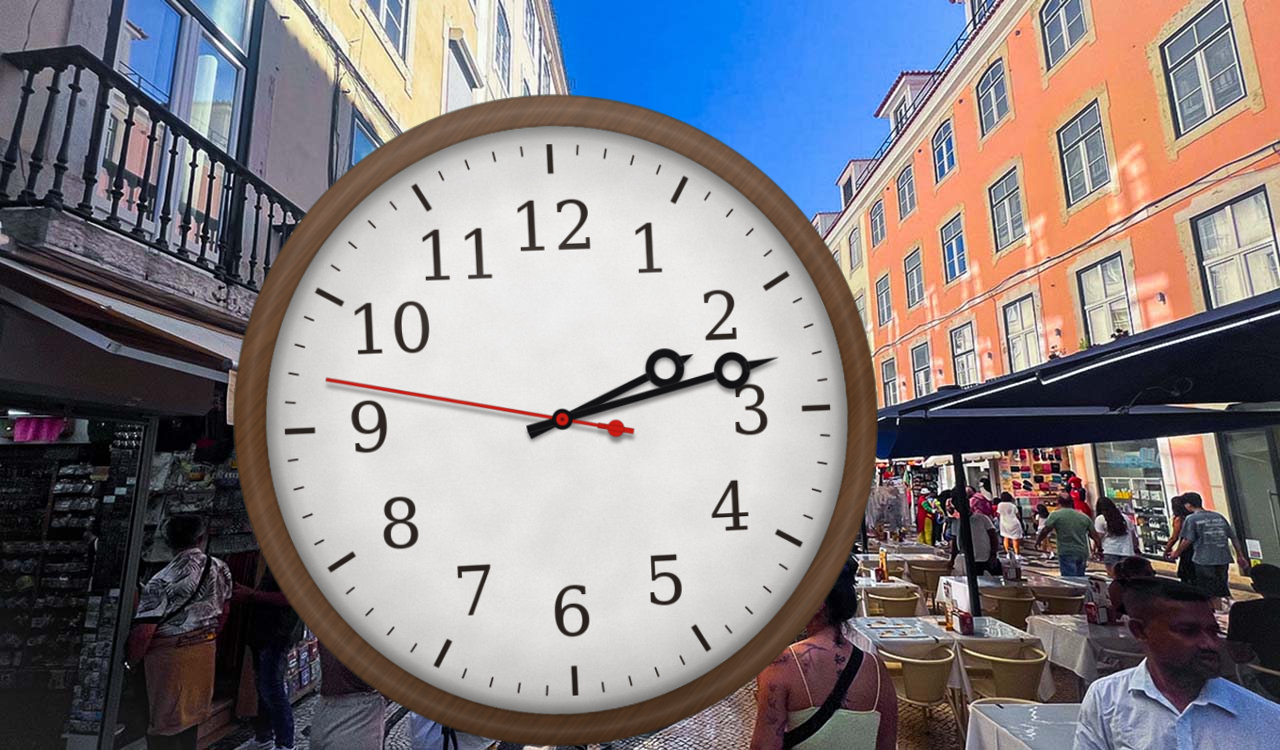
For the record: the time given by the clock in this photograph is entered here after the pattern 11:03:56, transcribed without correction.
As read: 2:12:47
